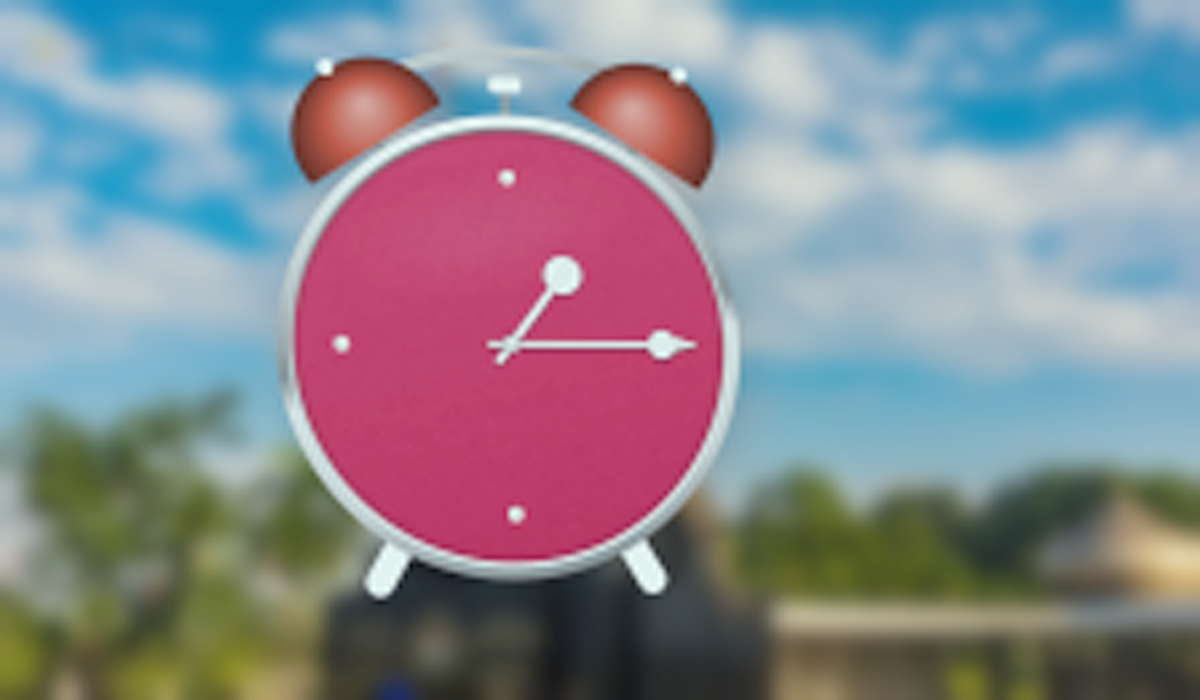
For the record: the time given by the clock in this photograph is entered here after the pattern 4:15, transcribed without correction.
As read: 1:15
